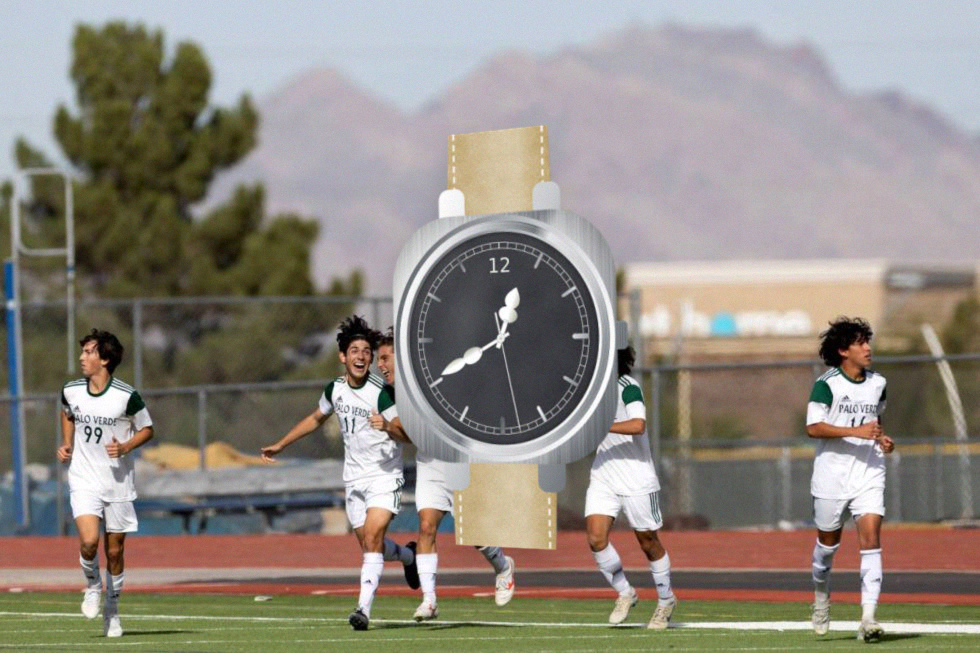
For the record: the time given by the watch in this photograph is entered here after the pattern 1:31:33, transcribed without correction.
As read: 12:40:28
